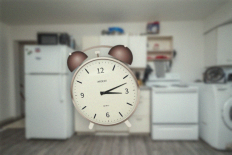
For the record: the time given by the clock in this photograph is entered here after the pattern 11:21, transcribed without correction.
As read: 3:12
